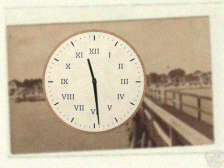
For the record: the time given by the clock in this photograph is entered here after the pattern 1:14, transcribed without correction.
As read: 11:29
